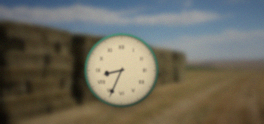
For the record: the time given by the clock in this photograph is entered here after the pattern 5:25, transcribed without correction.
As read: 8:34
